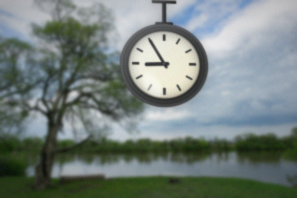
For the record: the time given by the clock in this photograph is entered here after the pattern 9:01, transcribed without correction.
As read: 8:55
